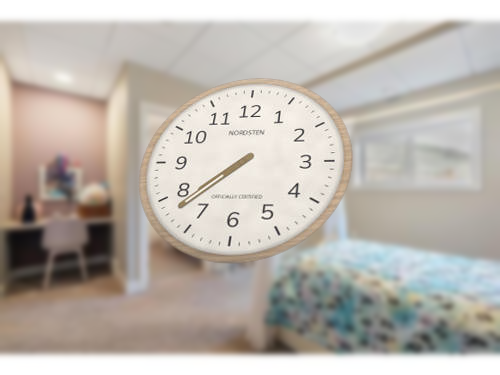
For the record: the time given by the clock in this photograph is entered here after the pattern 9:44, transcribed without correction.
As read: 7:38
